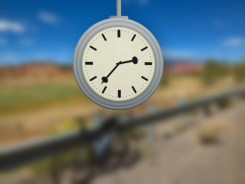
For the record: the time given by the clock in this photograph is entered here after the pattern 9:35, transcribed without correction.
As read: 2:37
